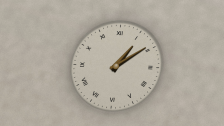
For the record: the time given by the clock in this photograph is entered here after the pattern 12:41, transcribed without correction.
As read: 1:09
